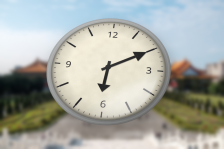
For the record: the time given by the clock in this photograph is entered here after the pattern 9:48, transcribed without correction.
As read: 6:10
